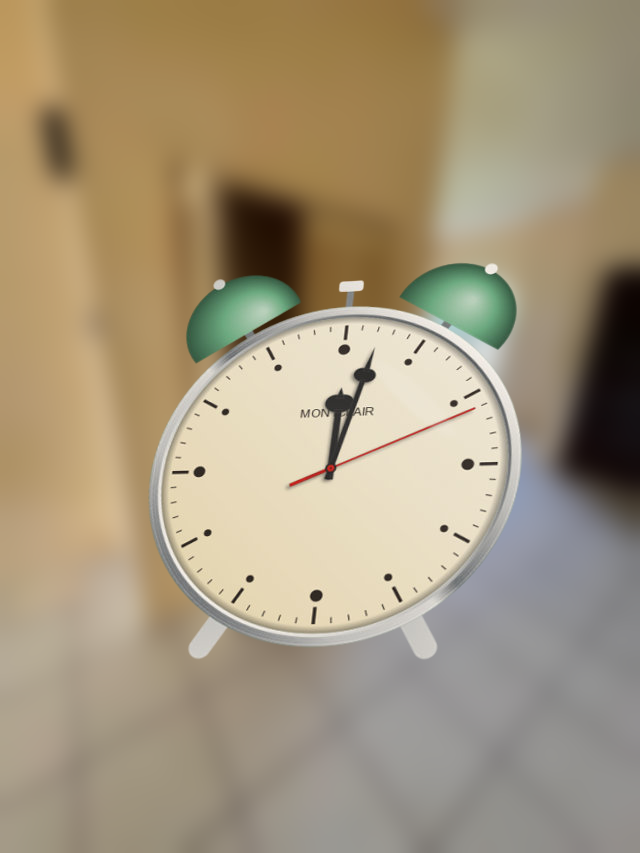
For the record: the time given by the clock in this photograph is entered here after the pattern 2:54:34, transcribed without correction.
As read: 12:02:11
